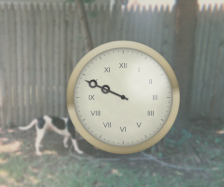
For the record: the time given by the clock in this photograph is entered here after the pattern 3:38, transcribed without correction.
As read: 9:49
